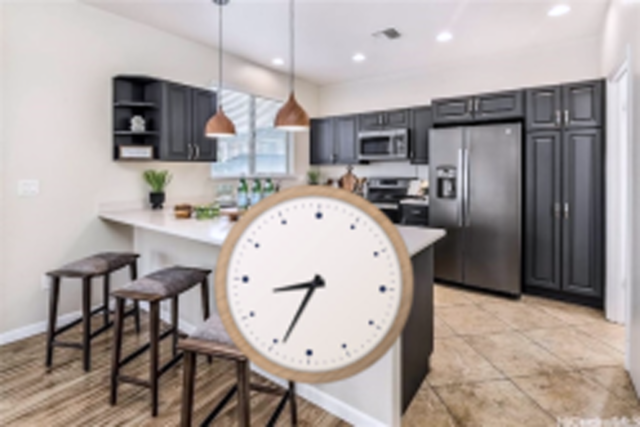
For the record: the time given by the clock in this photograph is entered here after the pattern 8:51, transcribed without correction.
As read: 8:34
